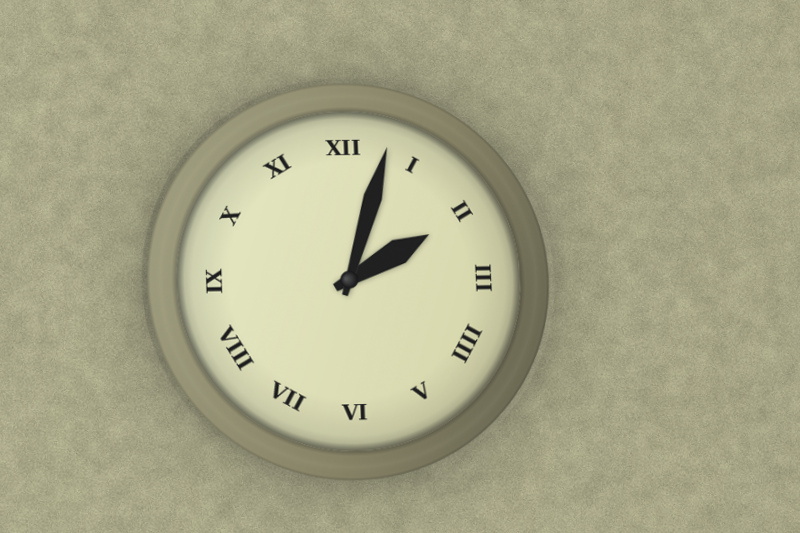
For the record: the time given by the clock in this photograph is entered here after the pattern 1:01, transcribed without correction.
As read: 2:03
